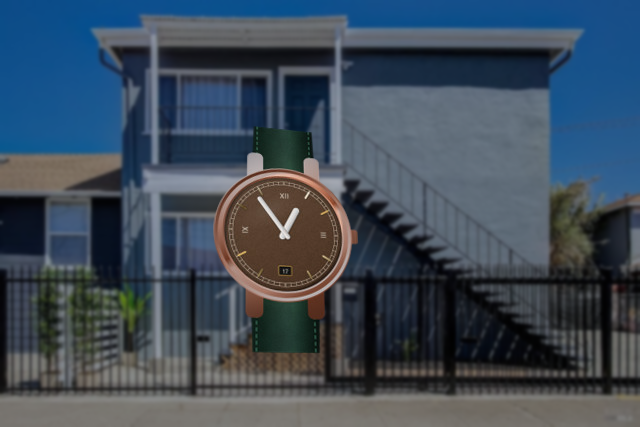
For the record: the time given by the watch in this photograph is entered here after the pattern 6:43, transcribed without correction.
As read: 12:54
